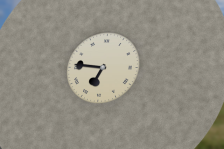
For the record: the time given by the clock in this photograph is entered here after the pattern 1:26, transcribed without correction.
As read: 6:46
